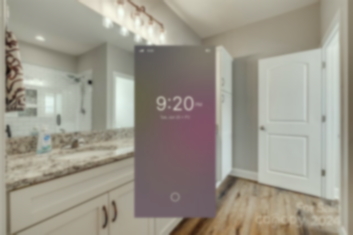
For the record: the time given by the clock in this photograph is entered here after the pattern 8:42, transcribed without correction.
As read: 9:20
